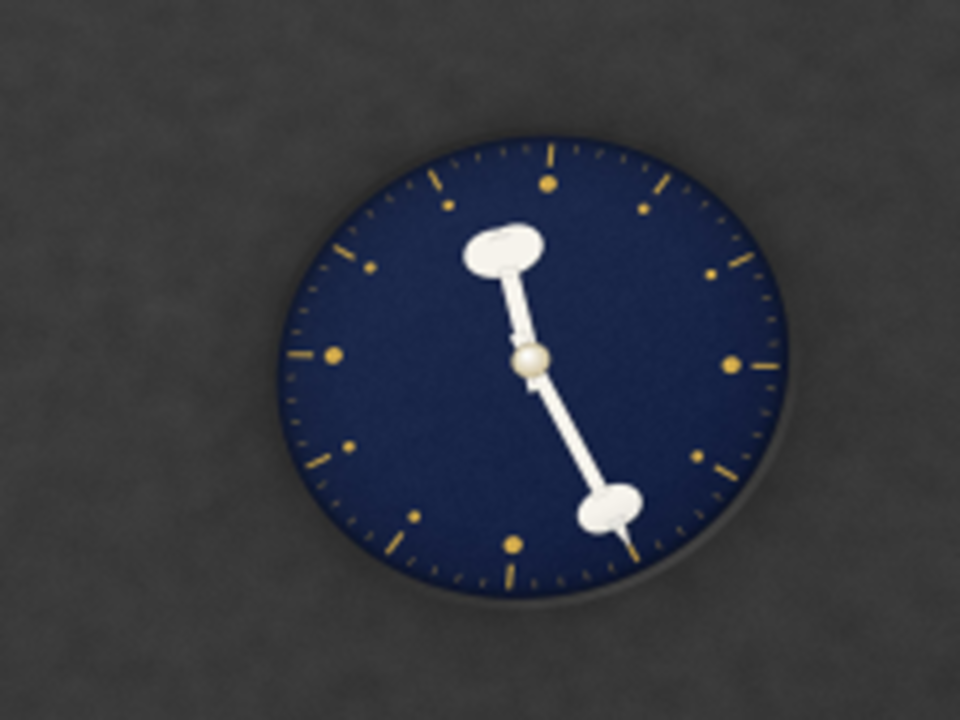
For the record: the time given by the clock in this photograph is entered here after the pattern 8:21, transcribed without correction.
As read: 11:25
